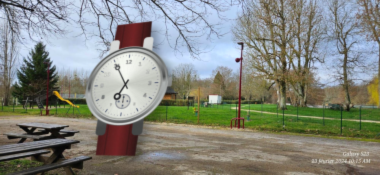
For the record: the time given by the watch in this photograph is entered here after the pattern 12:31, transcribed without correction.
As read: 6:55
